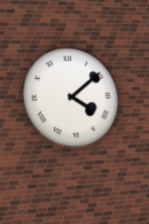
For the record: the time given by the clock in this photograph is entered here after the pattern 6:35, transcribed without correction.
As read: 4:09
